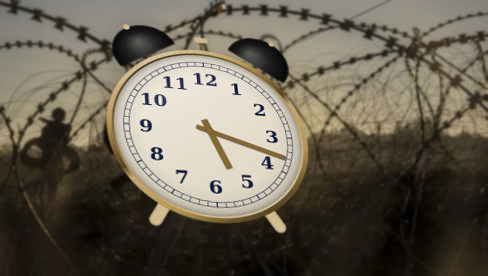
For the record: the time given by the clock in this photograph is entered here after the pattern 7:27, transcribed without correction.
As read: 5:18
